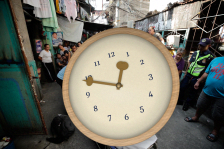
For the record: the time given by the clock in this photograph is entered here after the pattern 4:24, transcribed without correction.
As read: 12:49
